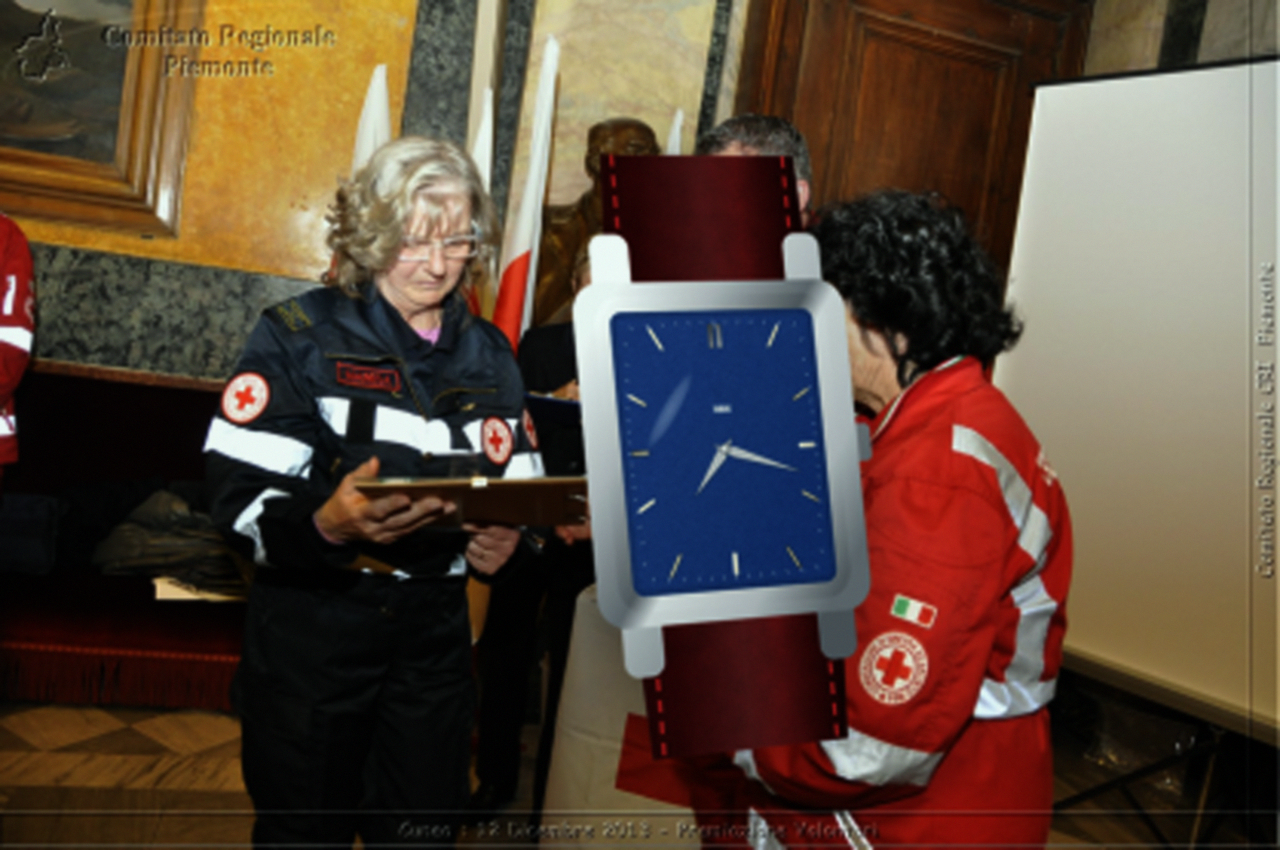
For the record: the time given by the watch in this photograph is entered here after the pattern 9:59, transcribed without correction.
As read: 7:18
